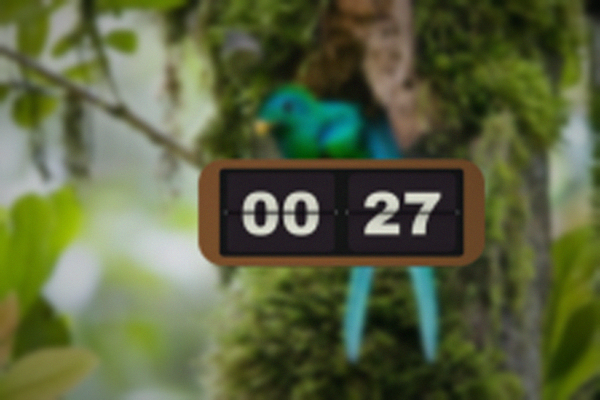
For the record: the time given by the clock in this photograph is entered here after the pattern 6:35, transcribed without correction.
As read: 0:27
